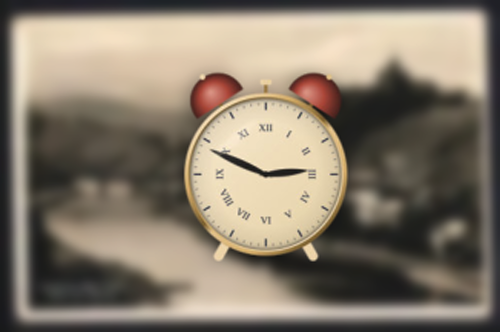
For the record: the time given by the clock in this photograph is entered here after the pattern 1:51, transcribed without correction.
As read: 2:49
